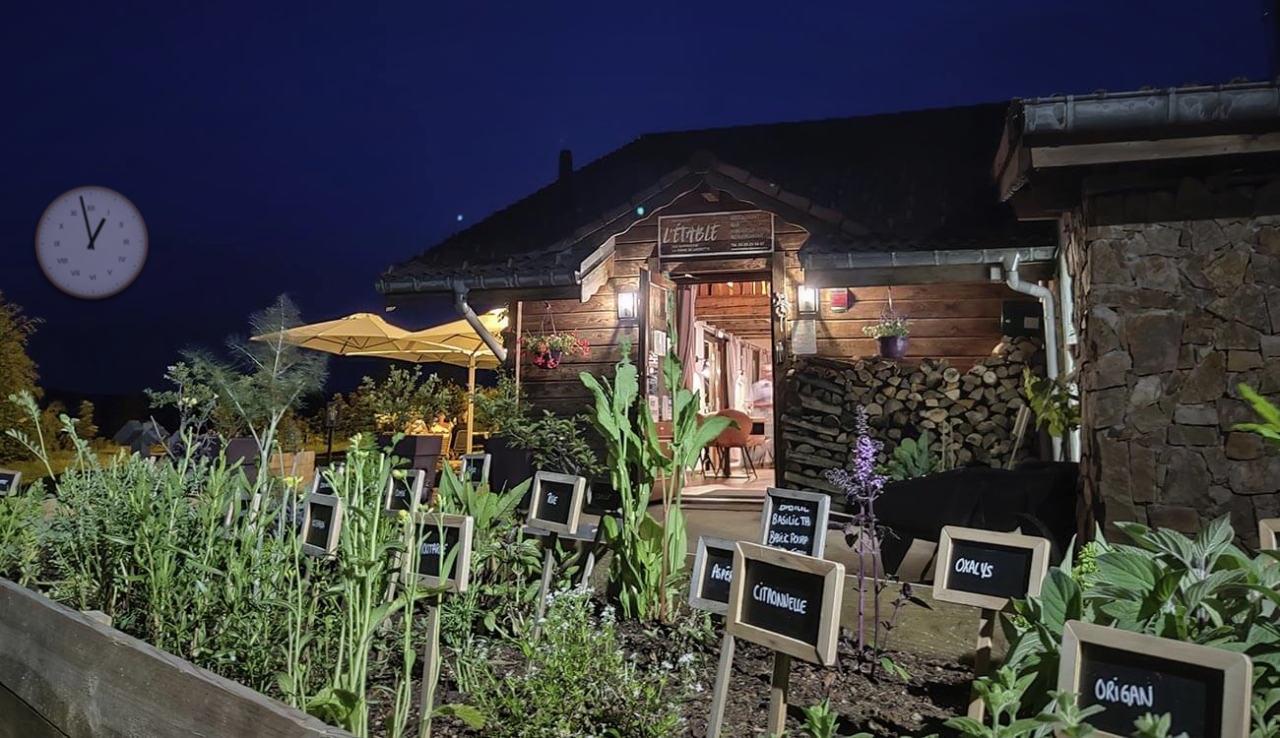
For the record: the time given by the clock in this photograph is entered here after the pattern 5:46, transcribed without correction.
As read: 12:58
